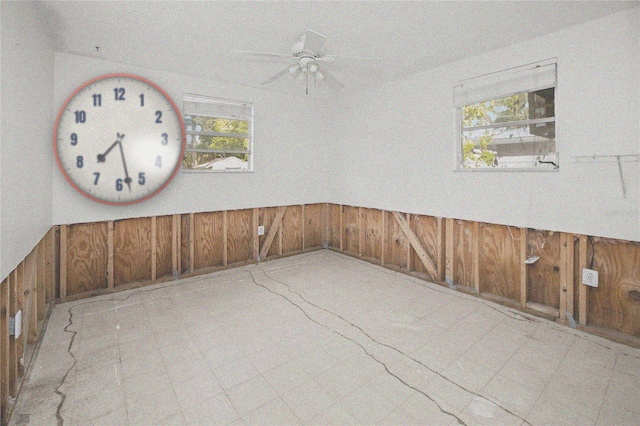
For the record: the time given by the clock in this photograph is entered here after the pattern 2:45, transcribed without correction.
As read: 7:28
